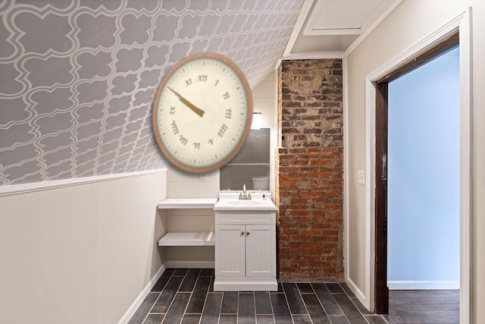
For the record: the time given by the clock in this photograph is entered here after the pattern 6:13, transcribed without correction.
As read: 9:50
